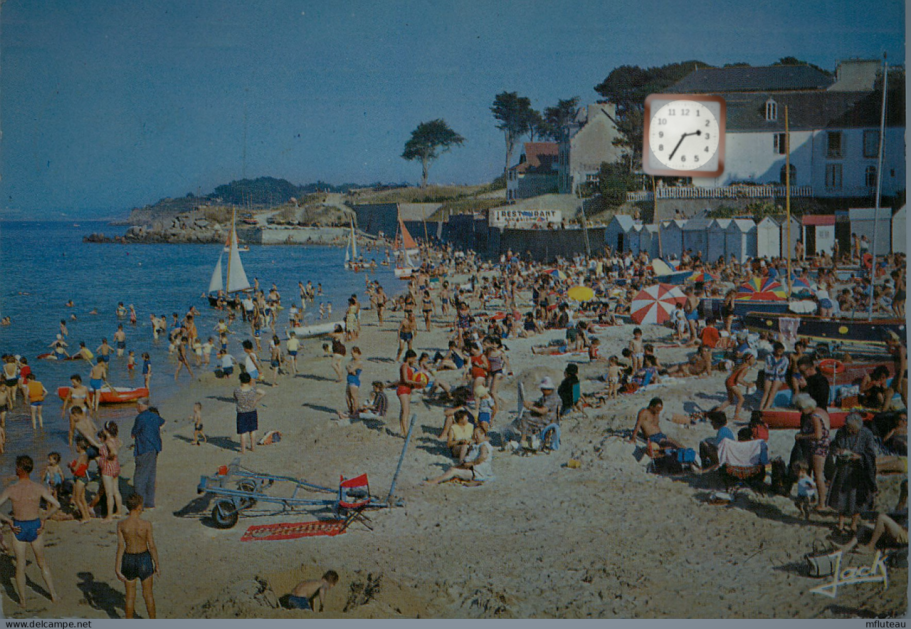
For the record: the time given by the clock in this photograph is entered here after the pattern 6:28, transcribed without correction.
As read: 2:35
